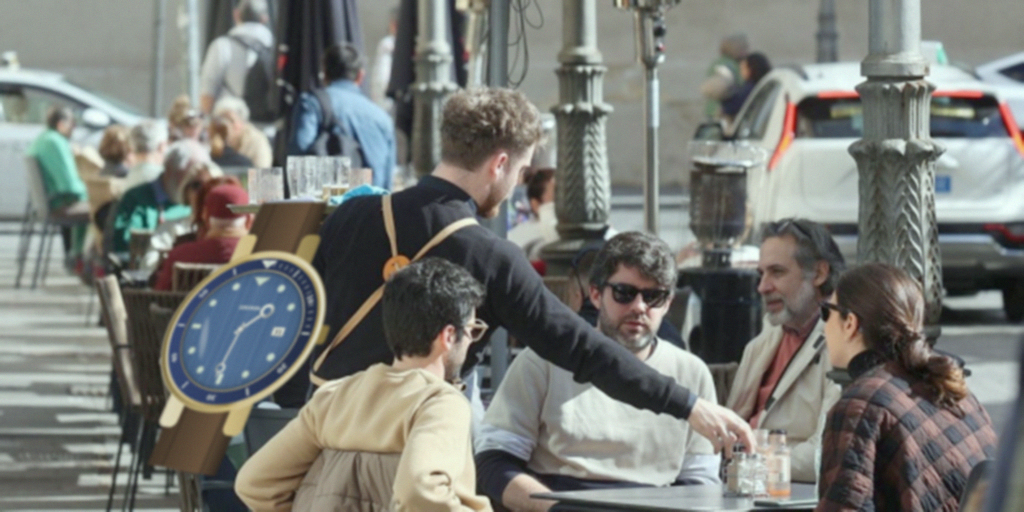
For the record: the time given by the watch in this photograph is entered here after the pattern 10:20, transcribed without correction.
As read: 1:31
